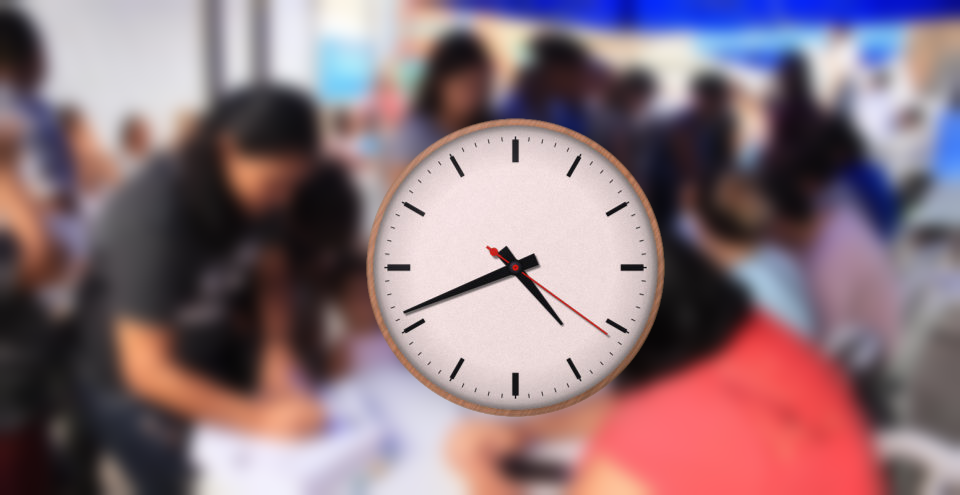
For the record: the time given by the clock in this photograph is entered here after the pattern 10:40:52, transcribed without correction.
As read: 4:41:21
